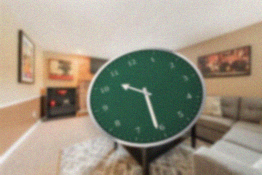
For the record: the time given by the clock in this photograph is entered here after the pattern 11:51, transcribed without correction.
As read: 10:31
